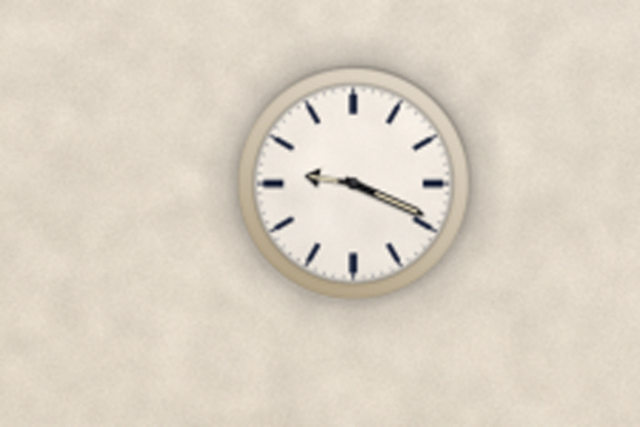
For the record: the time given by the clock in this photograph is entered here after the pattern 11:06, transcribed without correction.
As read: 9:19
